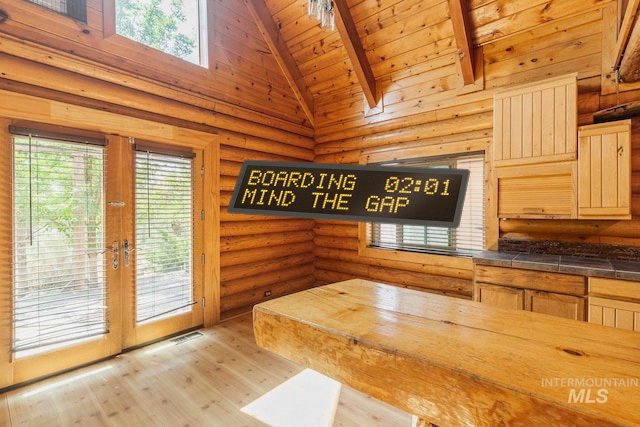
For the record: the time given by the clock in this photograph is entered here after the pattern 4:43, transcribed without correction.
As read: 2:01
